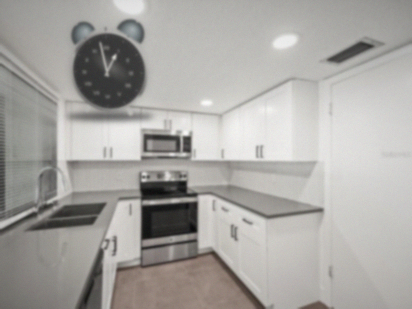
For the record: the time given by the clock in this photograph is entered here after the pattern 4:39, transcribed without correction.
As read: 12:58
